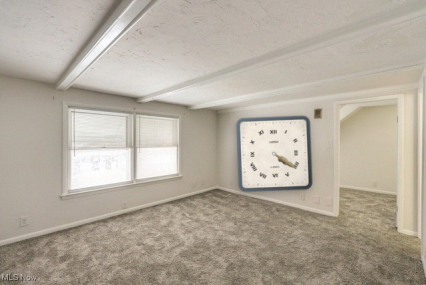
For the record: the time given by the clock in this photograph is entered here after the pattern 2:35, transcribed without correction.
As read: 4:21
